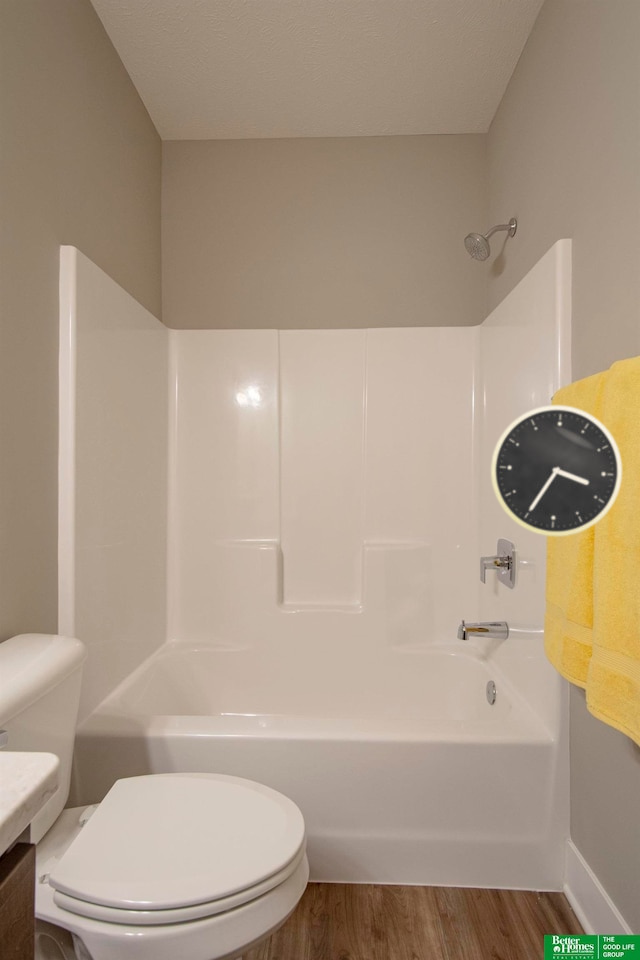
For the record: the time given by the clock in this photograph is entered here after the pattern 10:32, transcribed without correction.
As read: 3:35
